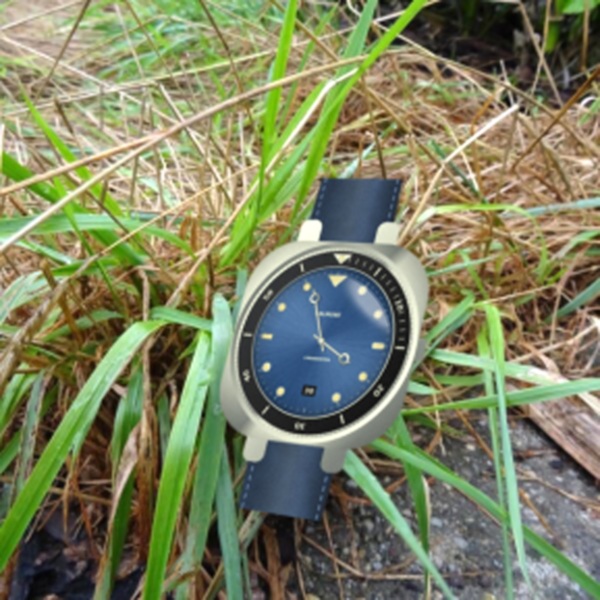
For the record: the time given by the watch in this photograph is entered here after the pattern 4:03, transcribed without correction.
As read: 3:56
